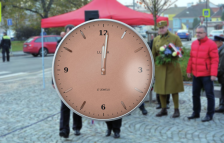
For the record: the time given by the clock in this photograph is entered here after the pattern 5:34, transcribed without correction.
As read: 12:01
